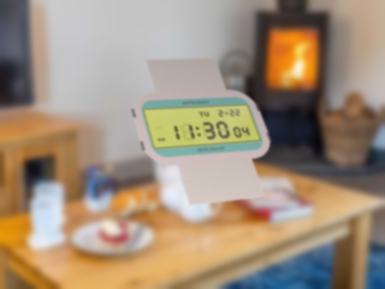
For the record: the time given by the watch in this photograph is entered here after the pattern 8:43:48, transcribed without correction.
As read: 11:30:04
